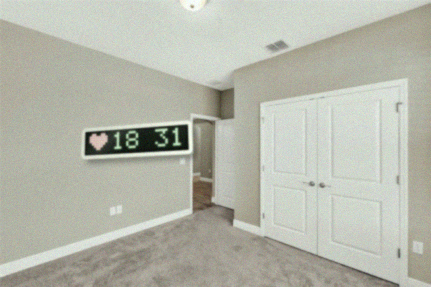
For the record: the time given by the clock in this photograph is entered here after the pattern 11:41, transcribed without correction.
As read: 18:31
